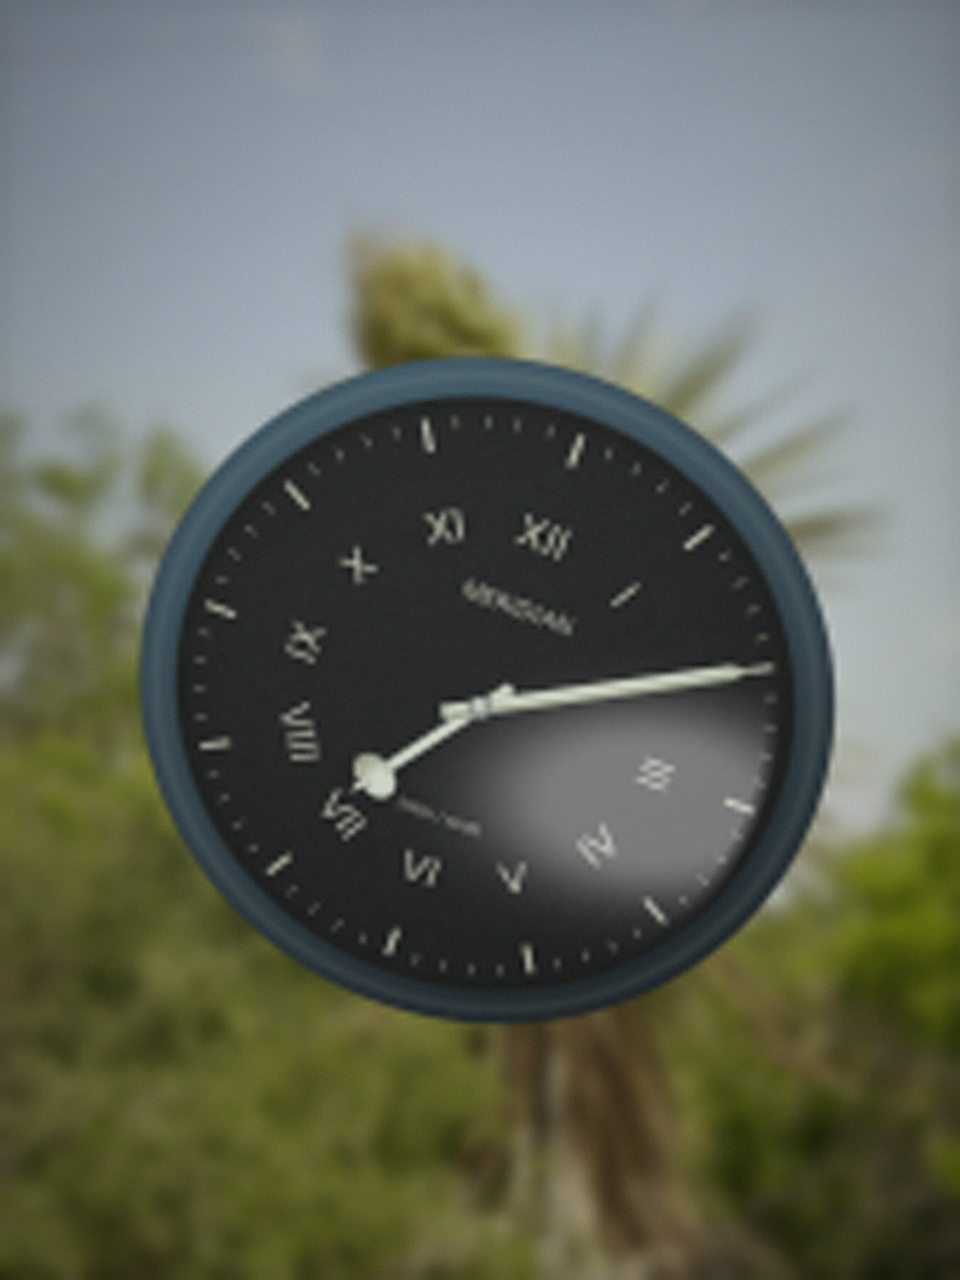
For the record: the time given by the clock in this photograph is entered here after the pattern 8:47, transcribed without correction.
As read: 7:10
